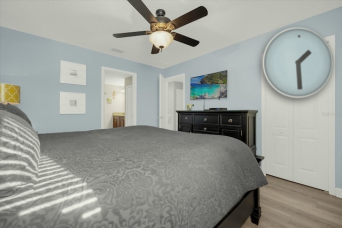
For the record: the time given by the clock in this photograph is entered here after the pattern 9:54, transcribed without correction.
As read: 1:29
